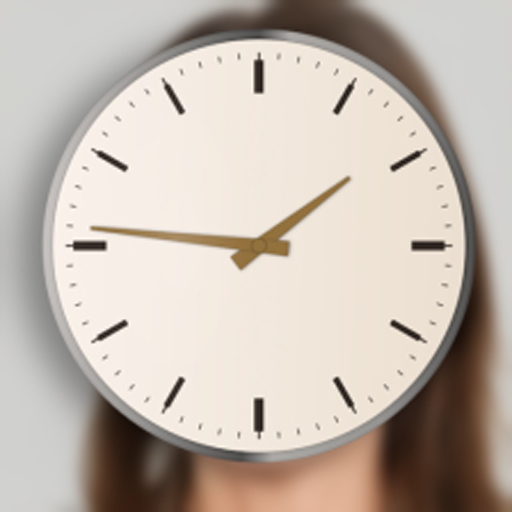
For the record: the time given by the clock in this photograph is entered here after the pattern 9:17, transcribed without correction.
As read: 1:46
